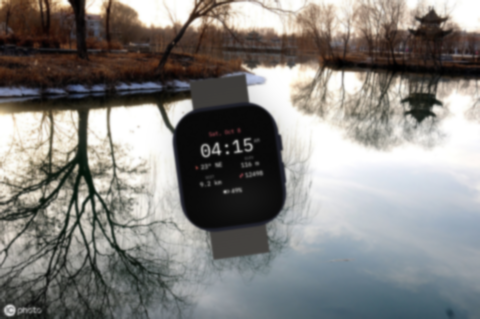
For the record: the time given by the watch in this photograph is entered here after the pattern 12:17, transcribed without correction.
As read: 4:15
